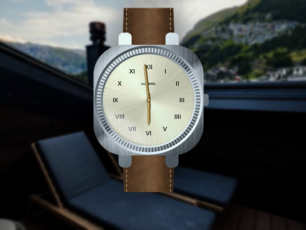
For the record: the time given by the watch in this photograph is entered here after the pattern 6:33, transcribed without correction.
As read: 5:59
